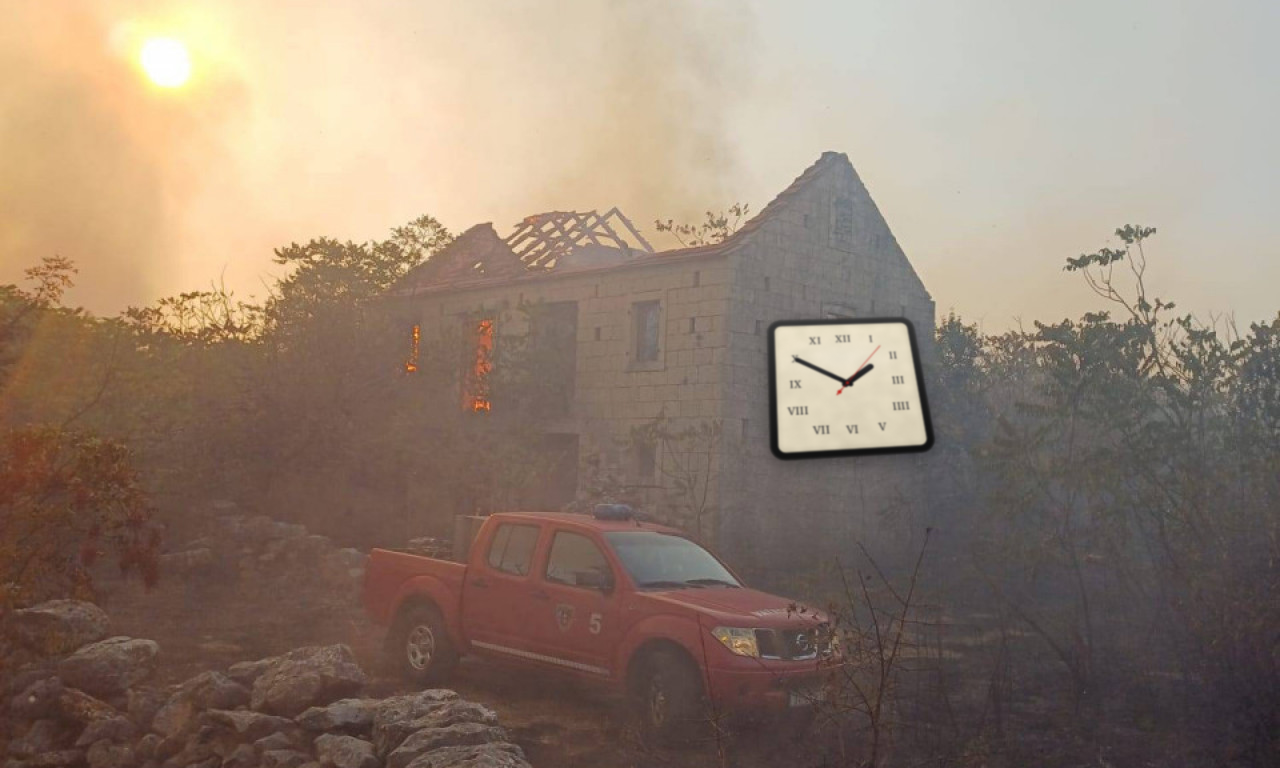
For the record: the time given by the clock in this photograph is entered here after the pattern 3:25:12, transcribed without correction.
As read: 1:50:07
